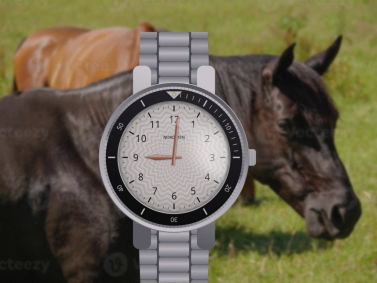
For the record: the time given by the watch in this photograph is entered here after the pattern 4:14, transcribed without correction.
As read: 9:01
